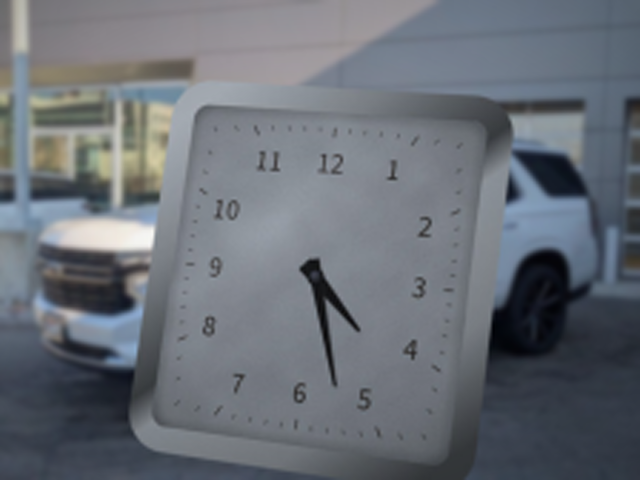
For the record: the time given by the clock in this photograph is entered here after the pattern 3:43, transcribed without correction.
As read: 4:27
